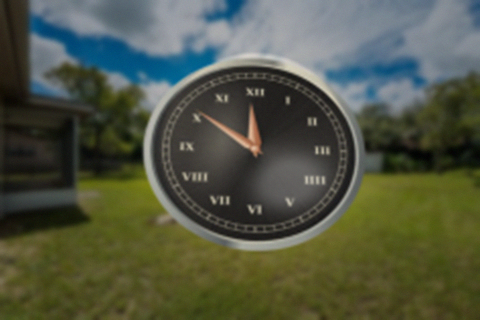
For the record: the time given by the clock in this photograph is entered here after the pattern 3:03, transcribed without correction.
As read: 11:51
